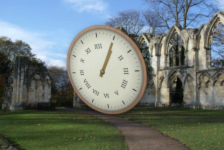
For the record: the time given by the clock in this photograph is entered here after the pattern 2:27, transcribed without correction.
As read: 1:05
